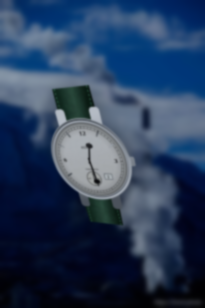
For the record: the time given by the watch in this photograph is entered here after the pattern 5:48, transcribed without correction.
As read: 12:29
